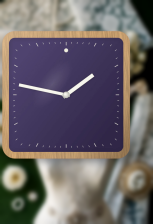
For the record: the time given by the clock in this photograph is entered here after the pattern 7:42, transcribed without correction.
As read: 1:47
